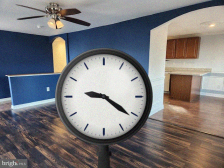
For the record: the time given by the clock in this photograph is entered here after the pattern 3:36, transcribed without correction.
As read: 9:21
